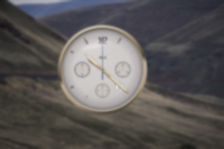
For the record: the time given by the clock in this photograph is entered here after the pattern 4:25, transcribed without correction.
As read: 10:22
